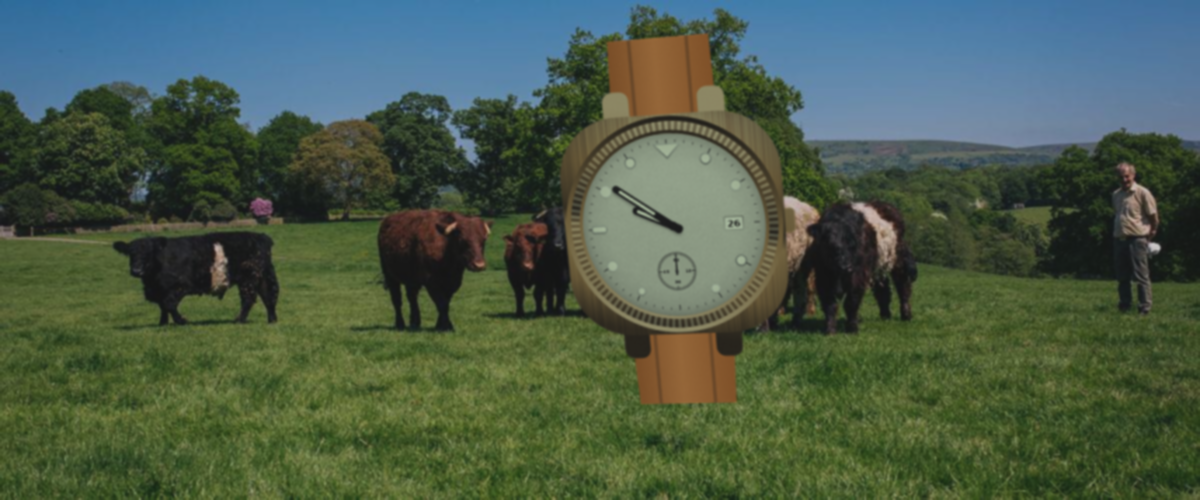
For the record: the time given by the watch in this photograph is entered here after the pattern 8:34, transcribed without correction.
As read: 9:51
